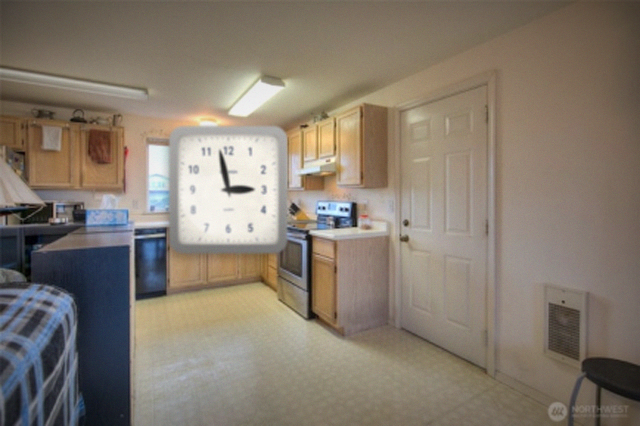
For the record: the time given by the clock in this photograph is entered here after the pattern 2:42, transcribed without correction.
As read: 2:58
